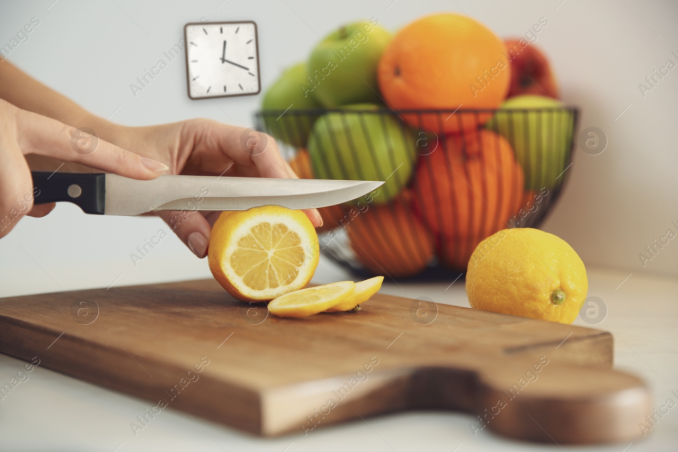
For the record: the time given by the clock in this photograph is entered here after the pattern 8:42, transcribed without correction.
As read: 12:19
